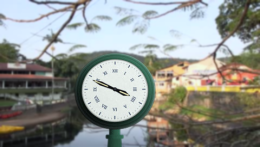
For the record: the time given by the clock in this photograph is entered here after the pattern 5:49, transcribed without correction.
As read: 3:49
